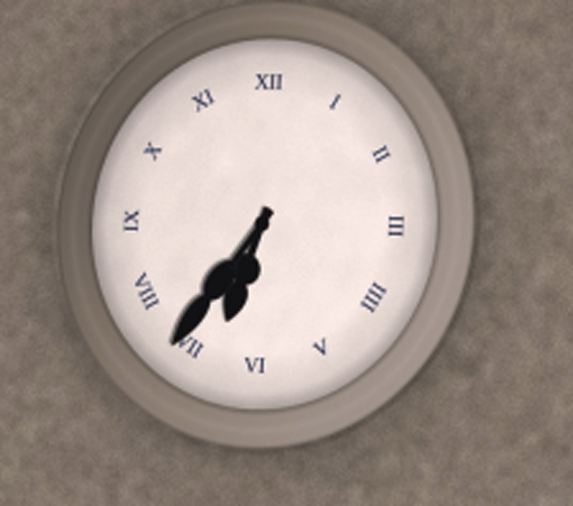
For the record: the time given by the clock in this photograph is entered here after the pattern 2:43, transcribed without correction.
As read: 6:36
